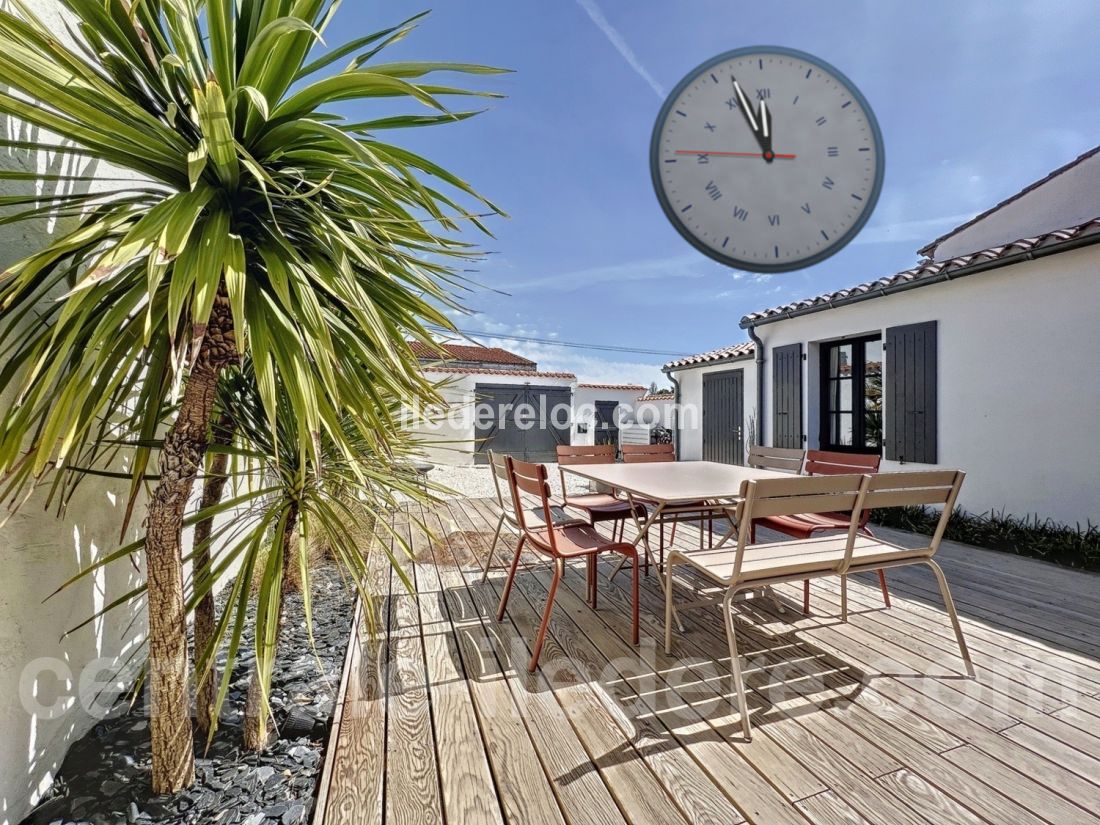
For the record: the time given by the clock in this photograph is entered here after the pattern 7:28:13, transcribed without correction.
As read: 11:56:46
